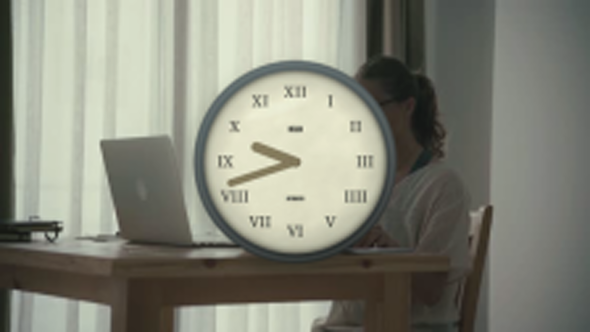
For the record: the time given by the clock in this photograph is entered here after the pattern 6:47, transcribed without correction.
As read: 9:42
